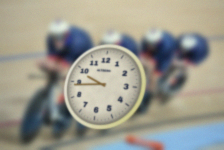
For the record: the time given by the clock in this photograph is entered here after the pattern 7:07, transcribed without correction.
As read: 9:44
